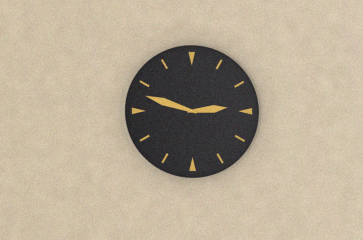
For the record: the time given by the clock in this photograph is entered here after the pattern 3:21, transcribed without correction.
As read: 2:48
